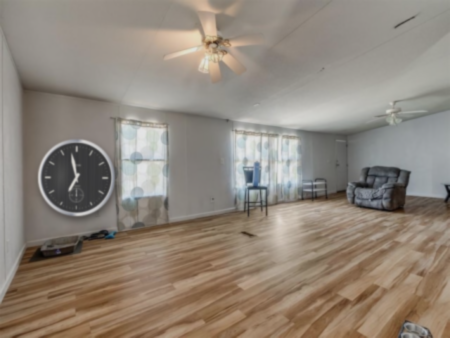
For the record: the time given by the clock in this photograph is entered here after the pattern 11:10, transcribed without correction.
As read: 6:58
